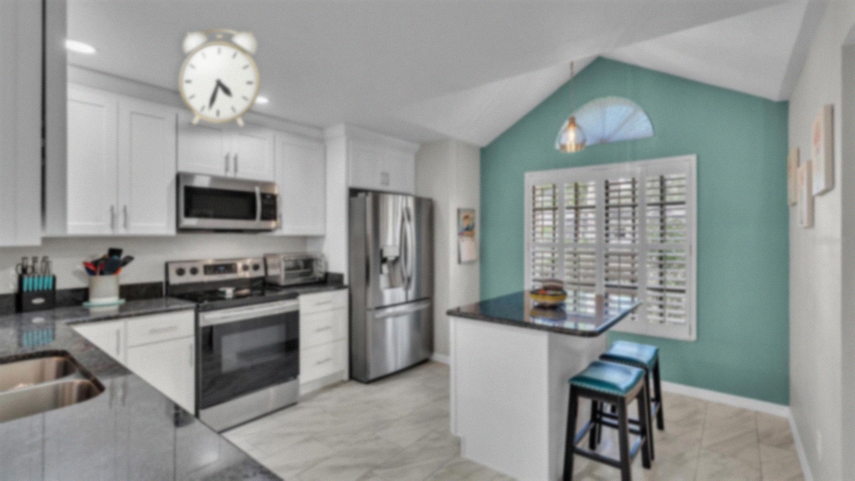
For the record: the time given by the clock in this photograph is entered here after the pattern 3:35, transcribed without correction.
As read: 4:33
